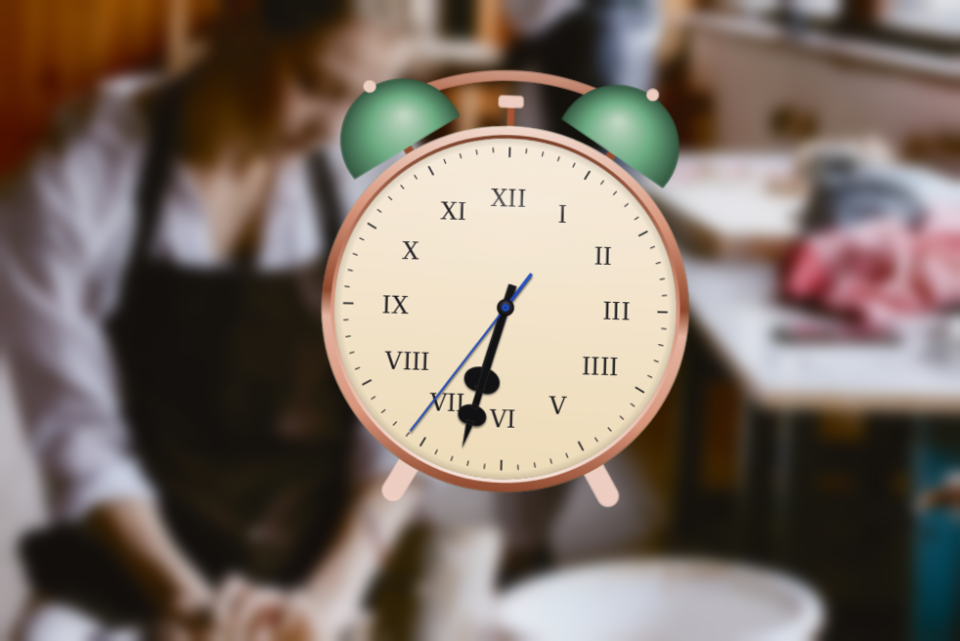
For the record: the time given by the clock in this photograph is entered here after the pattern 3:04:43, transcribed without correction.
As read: 6:32:36
